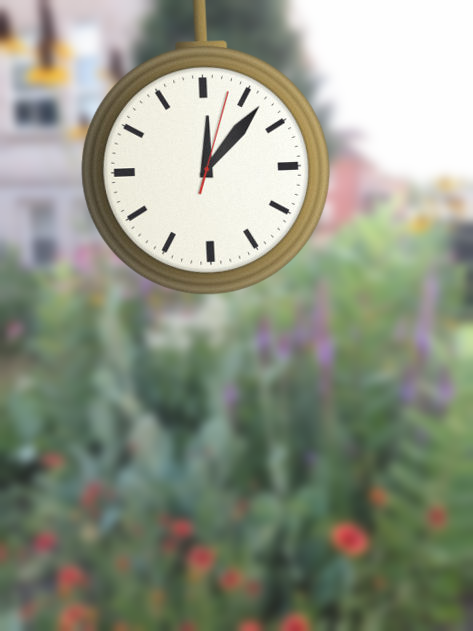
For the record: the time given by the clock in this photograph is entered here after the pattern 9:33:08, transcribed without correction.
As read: 12:07:03
